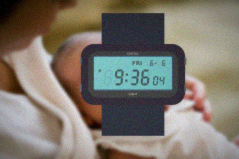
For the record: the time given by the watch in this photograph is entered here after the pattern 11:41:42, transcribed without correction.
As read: 9:36:04
